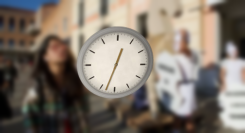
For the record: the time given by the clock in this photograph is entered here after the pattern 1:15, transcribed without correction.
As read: 12:33
